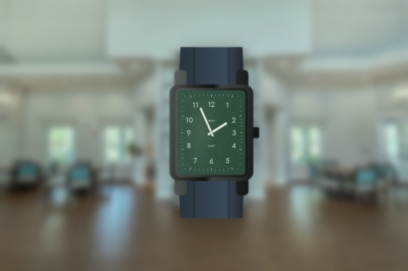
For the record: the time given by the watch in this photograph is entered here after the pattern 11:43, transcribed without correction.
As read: 1:56
